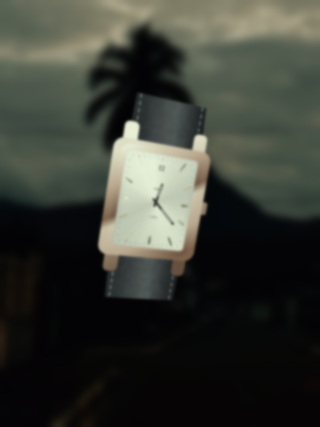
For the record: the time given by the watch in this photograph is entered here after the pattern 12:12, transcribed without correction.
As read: 12:22
